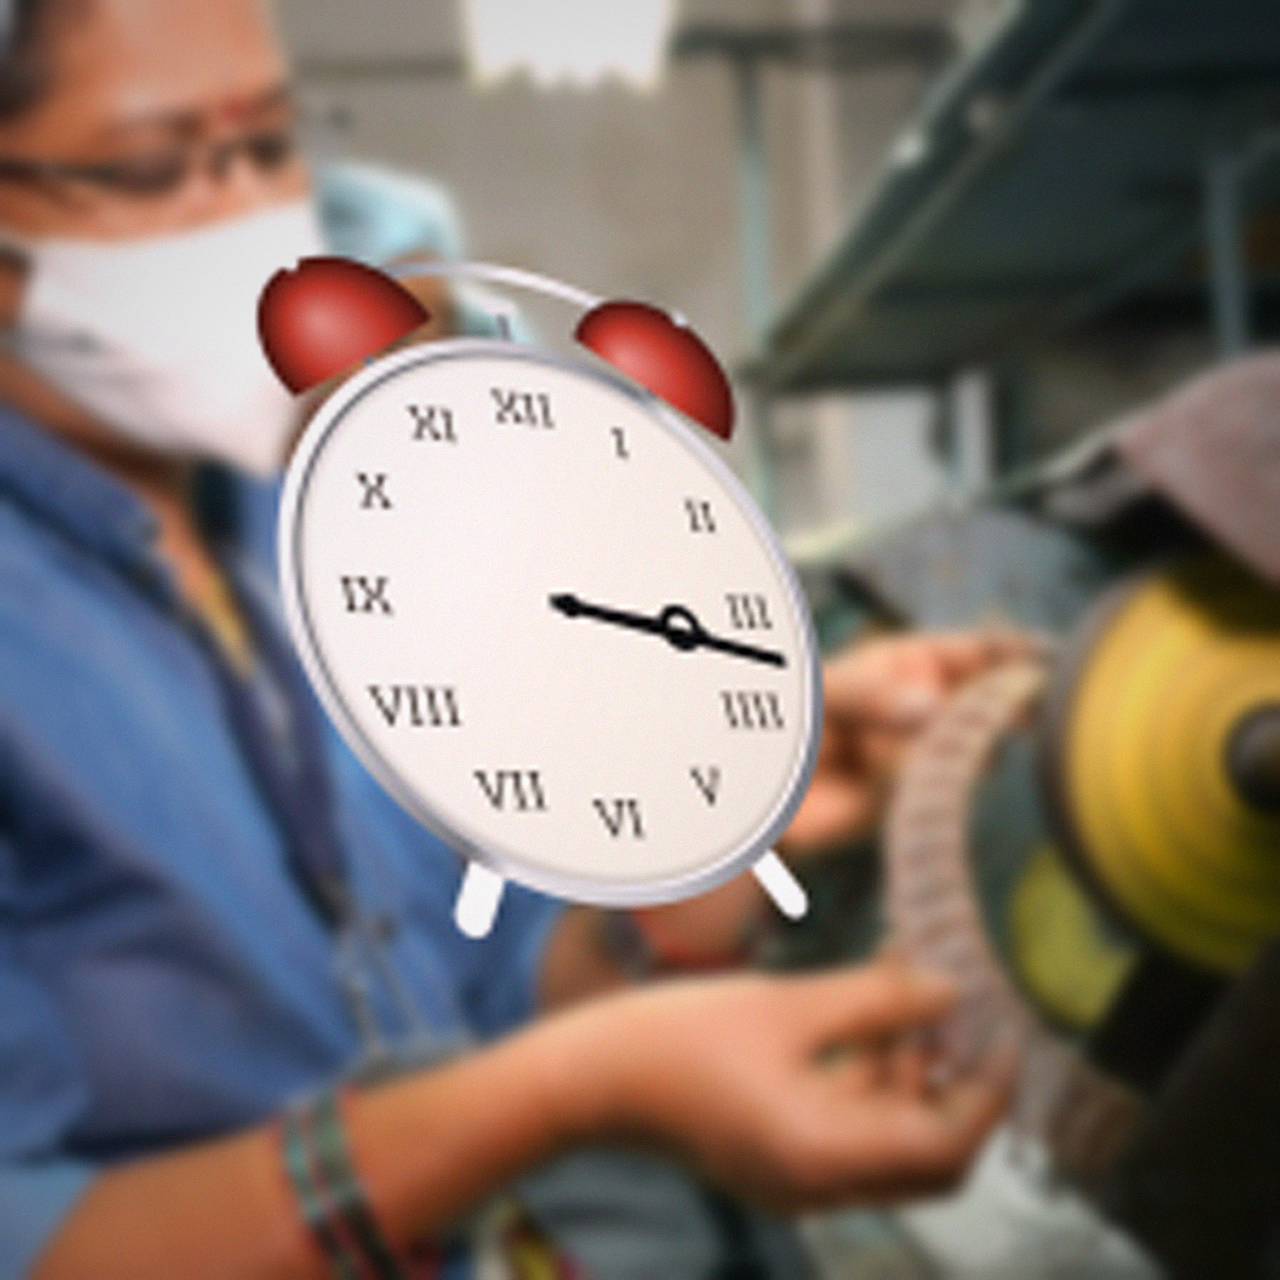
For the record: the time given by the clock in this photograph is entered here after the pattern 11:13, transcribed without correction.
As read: 3:17
